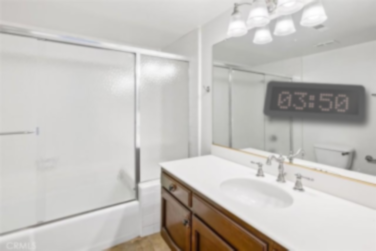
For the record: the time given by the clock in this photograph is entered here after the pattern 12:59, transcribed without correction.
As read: 3:50
